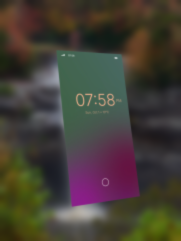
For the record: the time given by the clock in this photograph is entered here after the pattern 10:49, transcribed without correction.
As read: 7:58
